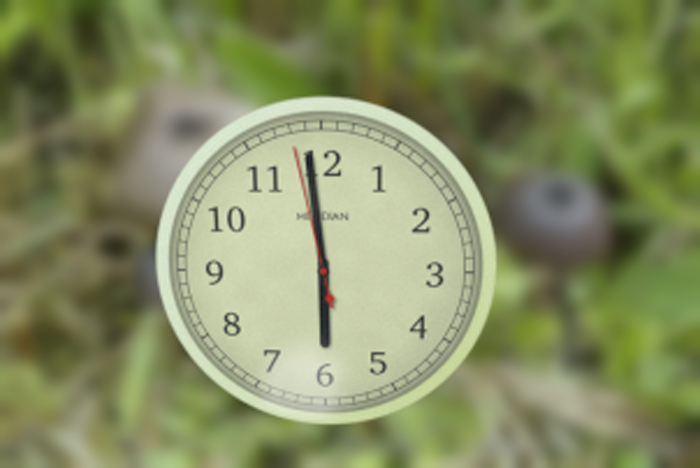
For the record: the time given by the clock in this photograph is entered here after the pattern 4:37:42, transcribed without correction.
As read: 5:58:58
